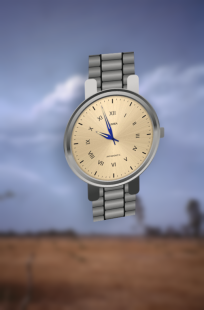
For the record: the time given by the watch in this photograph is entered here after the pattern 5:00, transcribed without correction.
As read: 9:57
